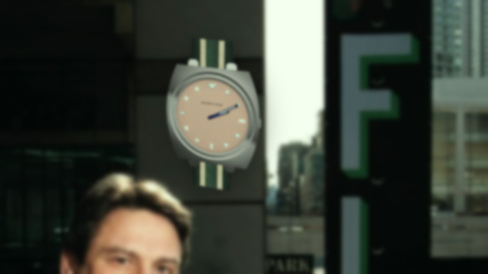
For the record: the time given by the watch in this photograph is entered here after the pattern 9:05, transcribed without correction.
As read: 2:10
